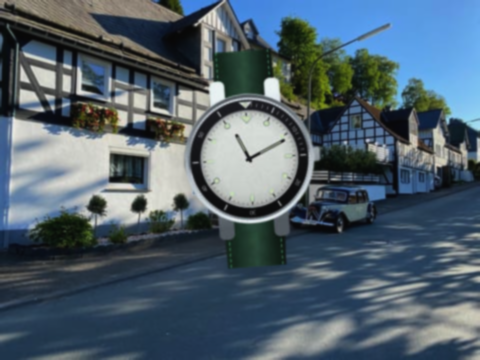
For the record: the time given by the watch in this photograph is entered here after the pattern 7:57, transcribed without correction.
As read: 11:11
